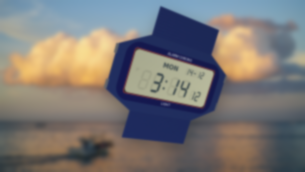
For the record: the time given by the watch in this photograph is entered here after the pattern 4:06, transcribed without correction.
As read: 3:14
